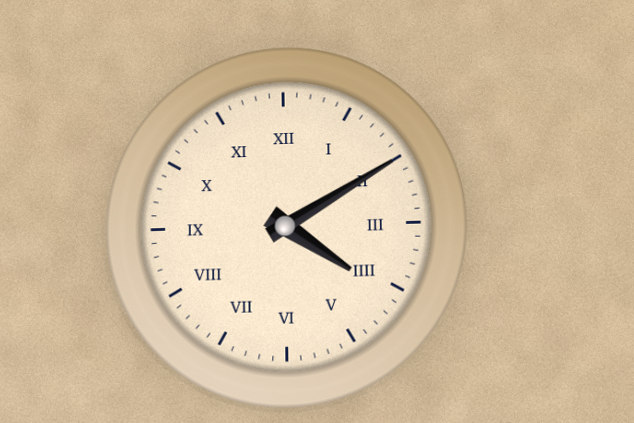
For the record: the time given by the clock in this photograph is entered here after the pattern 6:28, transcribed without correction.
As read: 4:10
